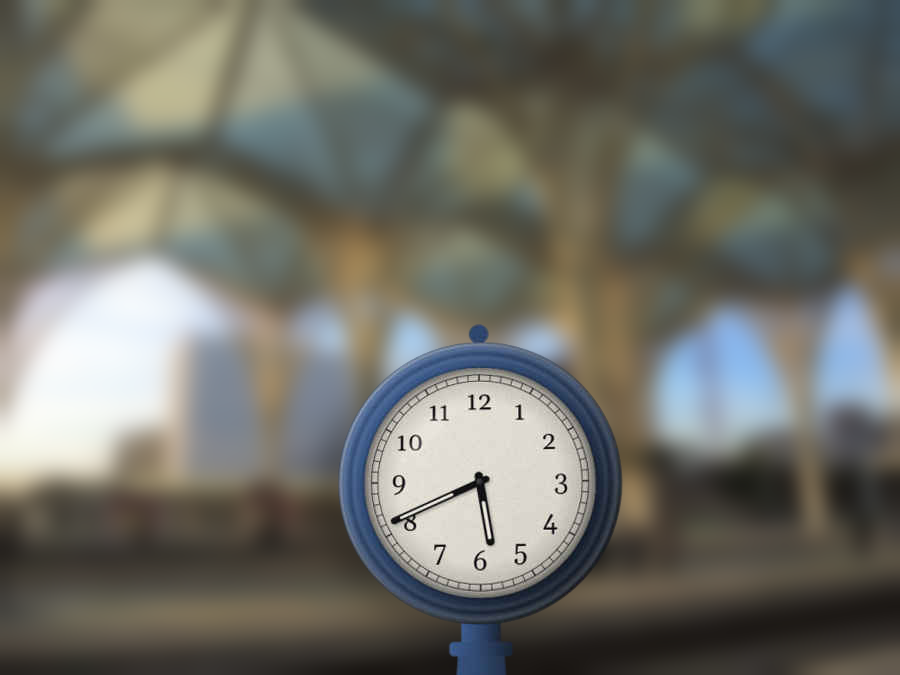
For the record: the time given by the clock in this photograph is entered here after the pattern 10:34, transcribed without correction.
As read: 5:41
